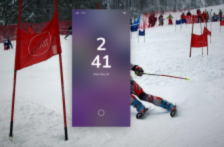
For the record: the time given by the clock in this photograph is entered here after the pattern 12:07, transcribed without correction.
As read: 2:41
